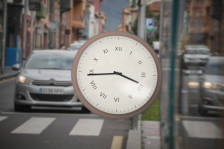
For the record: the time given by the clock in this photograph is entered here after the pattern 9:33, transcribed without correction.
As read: 3:44
